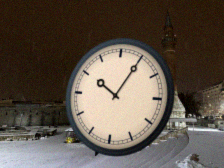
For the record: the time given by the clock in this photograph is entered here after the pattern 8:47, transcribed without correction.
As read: 10:05
